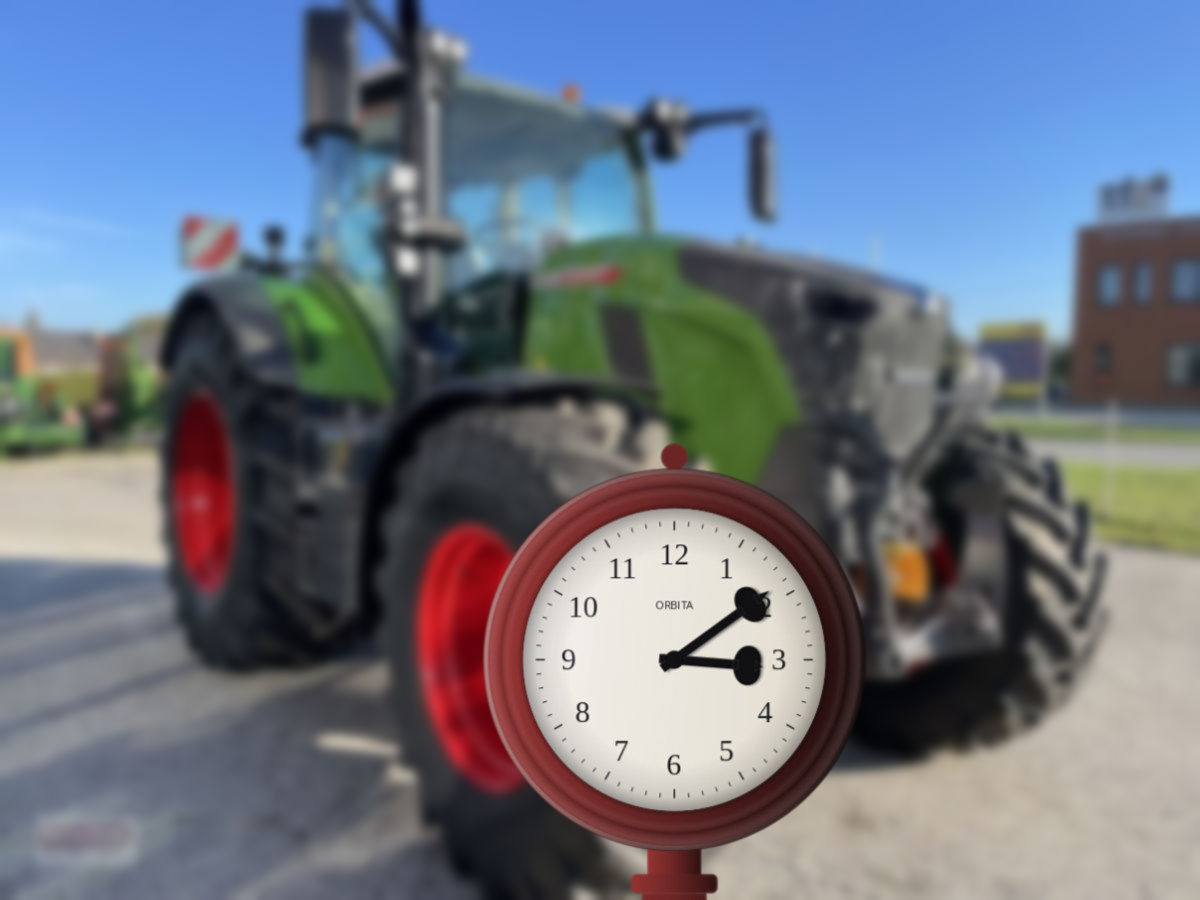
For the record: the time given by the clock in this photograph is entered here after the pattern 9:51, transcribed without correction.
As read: 3:09
